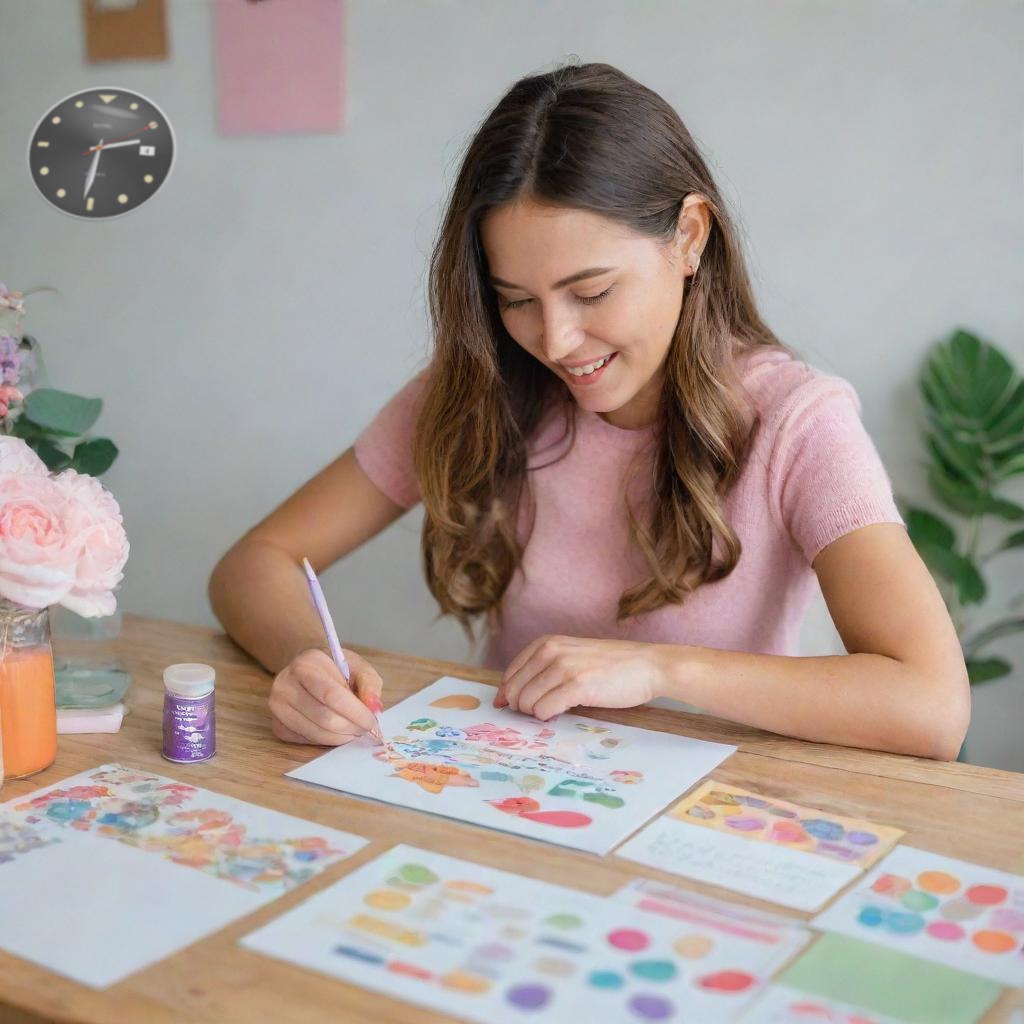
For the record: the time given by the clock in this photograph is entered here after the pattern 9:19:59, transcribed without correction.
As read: 2:31:10
